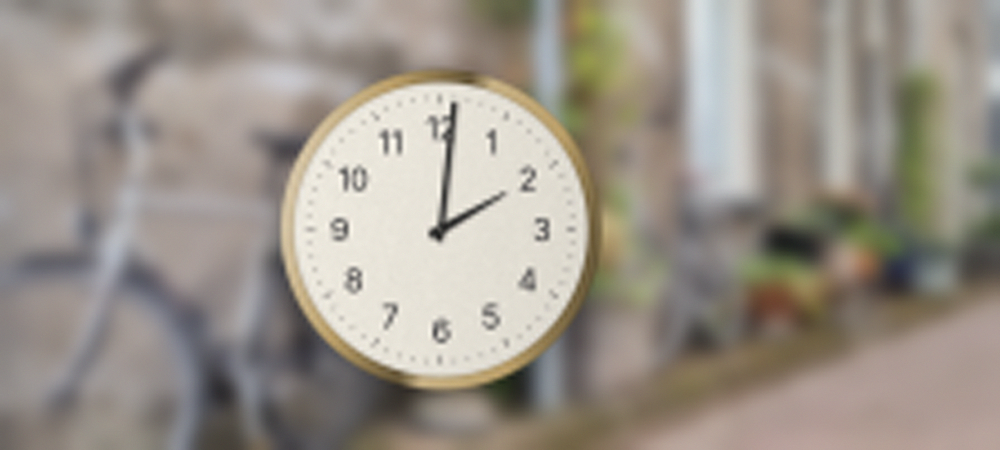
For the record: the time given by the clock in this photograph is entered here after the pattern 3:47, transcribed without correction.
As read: 2:01
